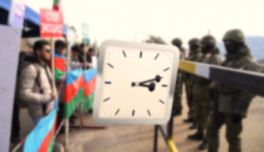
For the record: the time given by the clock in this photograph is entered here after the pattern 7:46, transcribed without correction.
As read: 3:12
